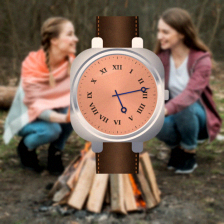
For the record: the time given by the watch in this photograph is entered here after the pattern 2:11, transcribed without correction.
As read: 5:13
